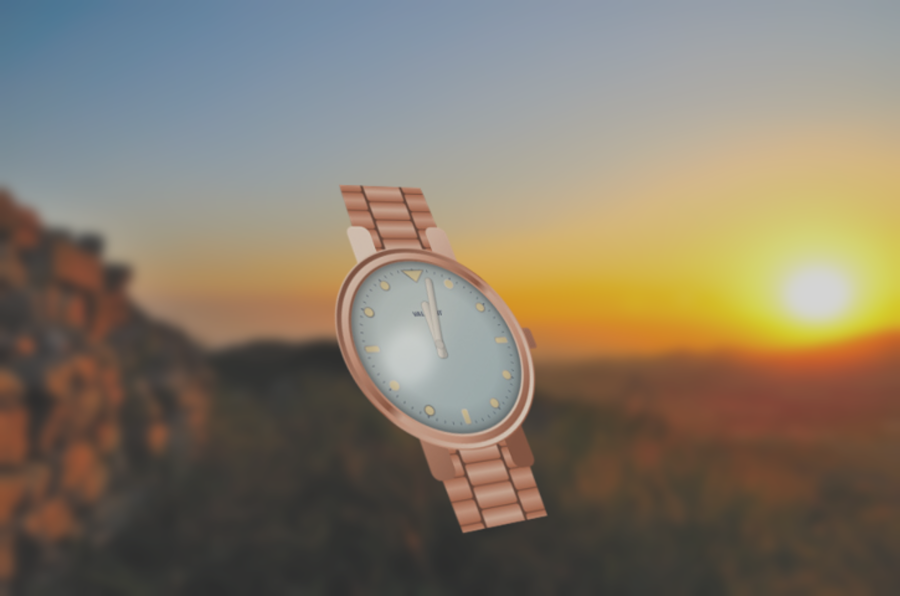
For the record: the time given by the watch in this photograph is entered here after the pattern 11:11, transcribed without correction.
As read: 12:02
